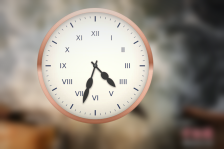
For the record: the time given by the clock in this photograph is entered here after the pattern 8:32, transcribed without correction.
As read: 4:33
